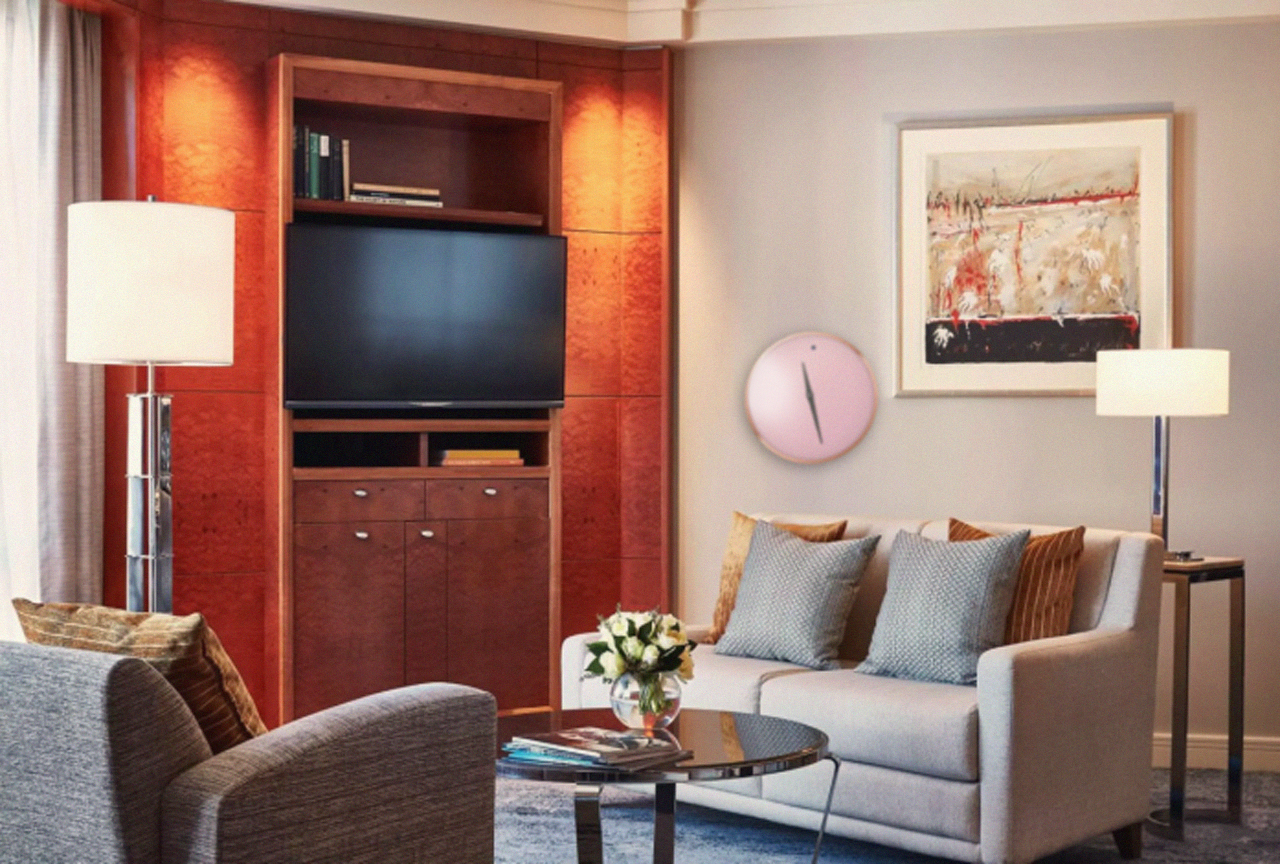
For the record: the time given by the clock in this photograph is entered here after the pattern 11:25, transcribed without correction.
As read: 11:27
